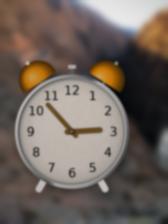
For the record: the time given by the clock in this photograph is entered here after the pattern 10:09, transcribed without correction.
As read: 2:53
